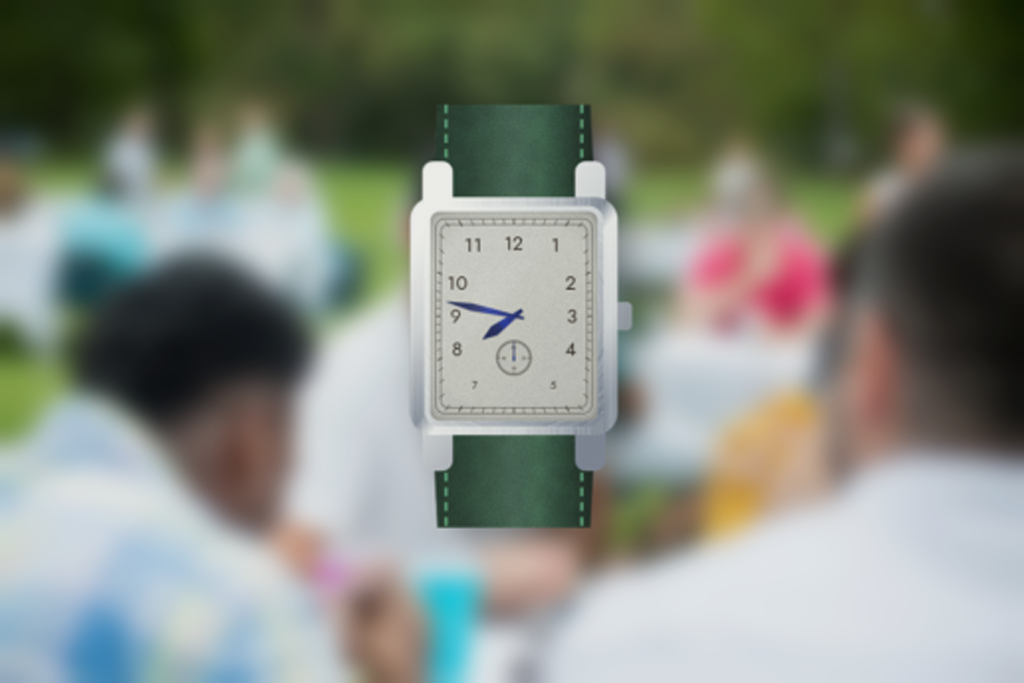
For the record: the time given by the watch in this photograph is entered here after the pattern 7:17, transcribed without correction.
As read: 7:47
